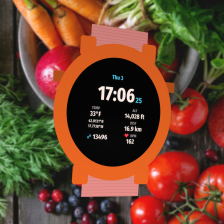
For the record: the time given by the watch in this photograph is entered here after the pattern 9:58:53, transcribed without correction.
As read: 17:06:25
